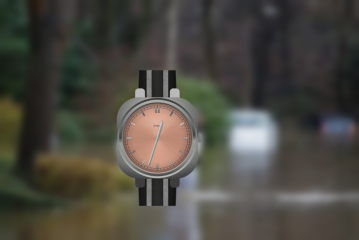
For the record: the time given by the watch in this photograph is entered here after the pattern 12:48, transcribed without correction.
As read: 12:33
